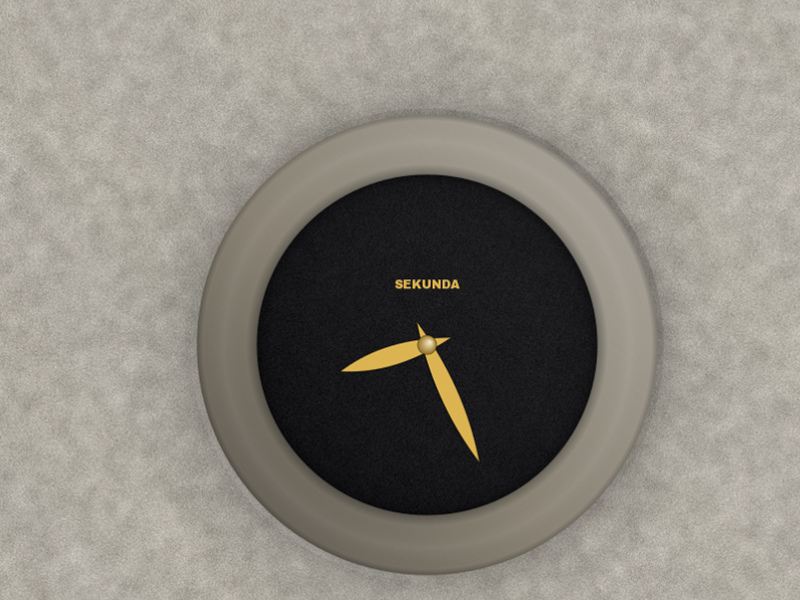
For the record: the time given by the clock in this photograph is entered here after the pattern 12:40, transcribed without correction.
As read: 8:26
